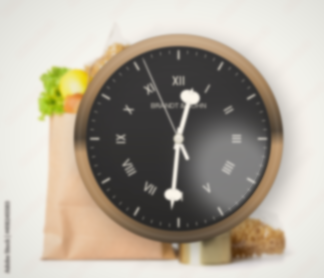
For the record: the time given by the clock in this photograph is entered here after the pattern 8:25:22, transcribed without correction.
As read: 12:30:56
